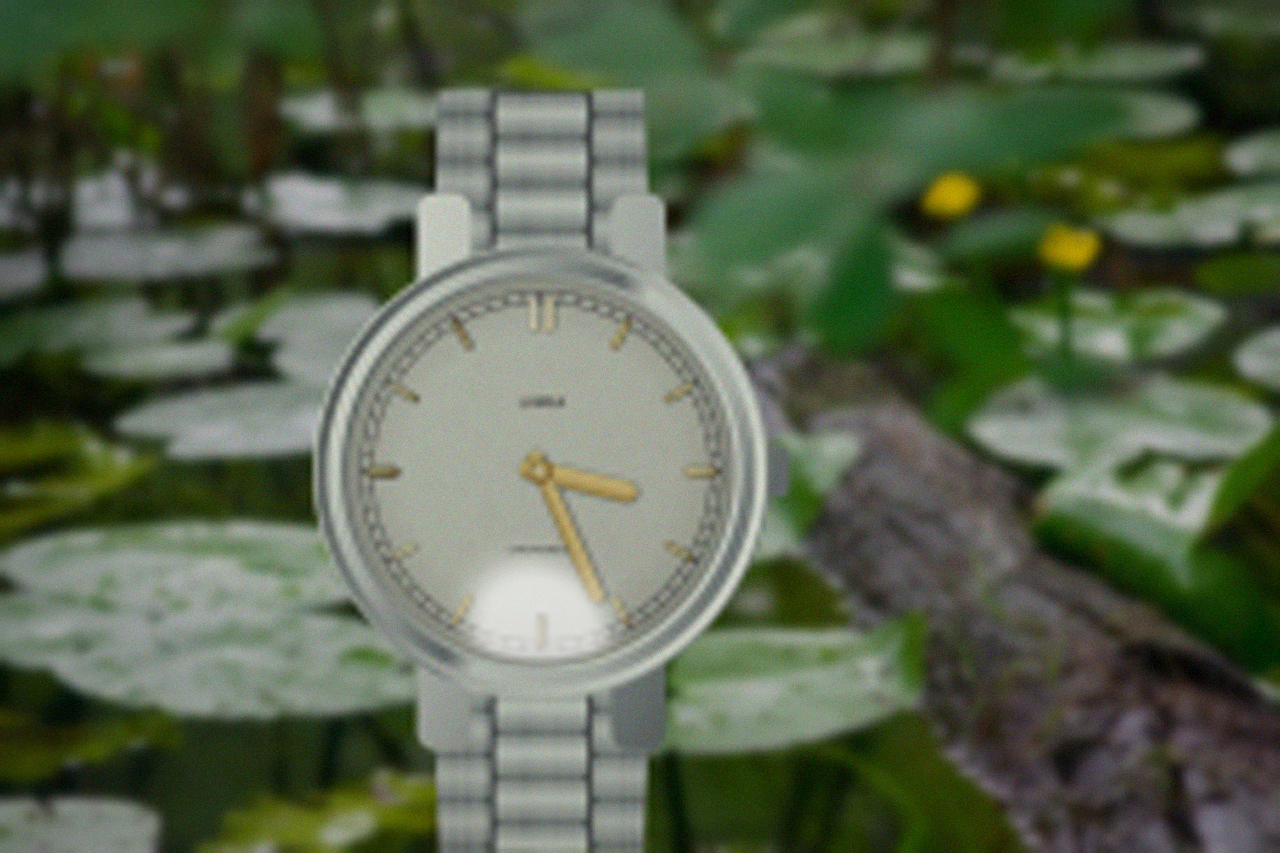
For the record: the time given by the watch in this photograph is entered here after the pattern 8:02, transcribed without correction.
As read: 3:26
